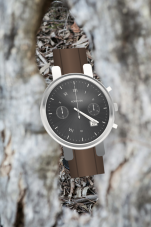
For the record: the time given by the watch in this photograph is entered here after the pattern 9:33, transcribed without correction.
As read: 4:21
